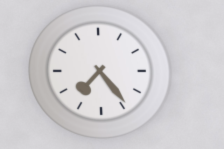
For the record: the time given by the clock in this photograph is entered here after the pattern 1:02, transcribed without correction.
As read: 7:24
